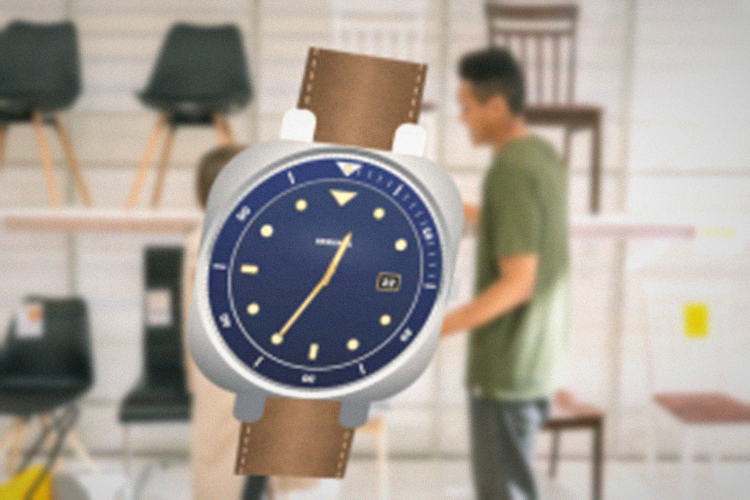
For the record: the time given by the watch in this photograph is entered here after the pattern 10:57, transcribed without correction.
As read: 12:35
